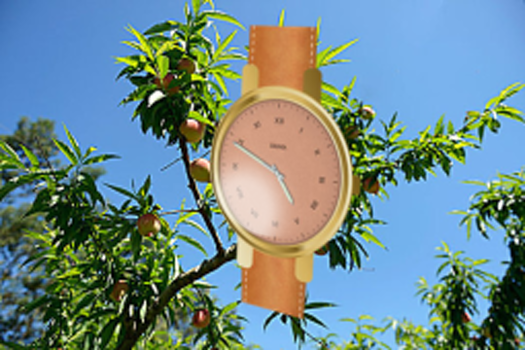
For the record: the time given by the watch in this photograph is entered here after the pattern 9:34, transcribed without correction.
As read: 4:49
